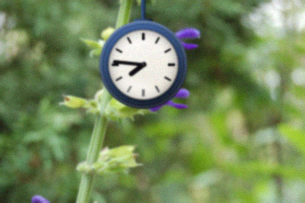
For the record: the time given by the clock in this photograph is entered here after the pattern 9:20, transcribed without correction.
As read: 7:46
